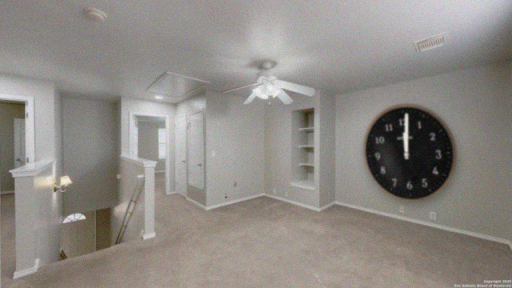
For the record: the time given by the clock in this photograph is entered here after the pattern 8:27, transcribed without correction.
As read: 12:01
